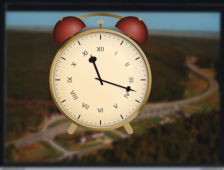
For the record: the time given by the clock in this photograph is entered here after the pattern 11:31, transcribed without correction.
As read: 11:18
